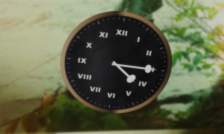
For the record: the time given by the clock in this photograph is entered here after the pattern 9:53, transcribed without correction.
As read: 4:15
